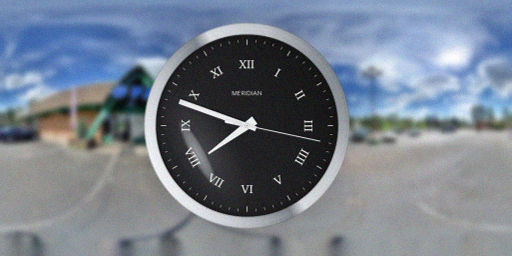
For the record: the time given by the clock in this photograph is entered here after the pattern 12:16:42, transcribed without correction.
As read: 7:48:17
